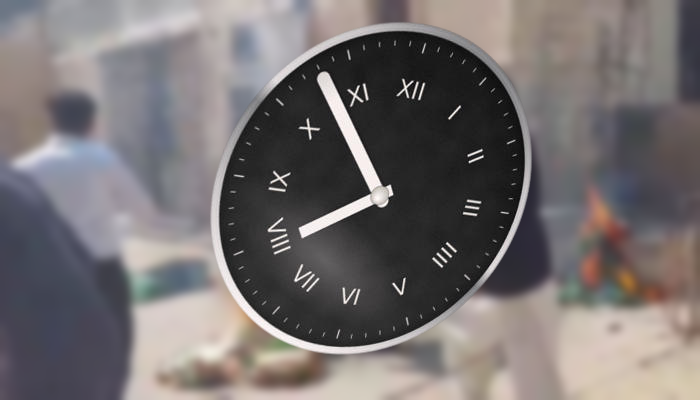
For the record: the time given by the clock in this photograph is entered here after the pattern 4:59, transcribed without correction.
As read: 7:53
